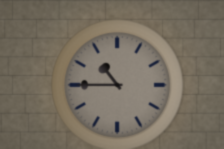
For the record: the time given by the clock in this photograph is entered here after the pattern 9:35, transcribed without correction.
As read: 10:45
